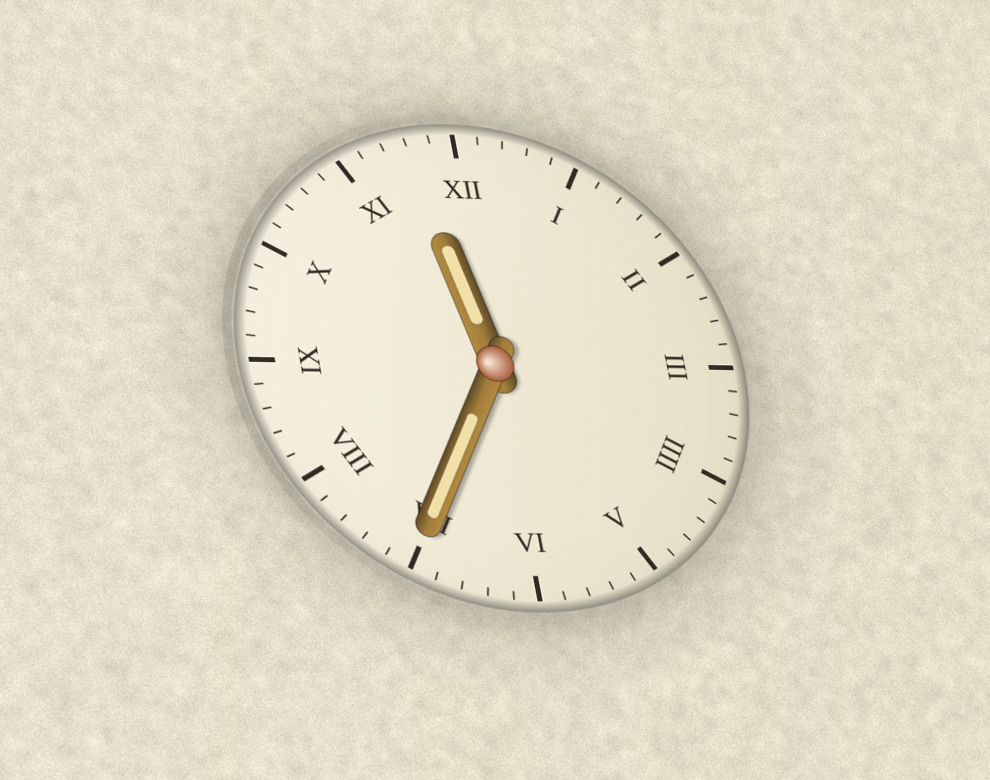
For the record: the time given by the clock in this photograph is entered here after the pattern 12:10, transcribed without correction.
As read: 11:35
